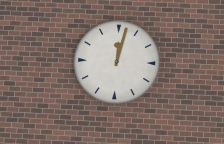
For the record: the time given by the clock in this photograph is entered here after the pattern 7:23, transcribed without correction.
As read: 12:02
